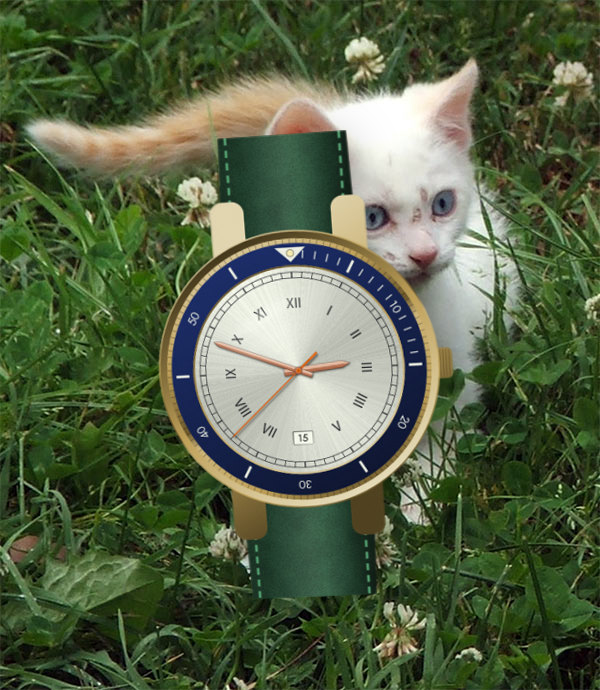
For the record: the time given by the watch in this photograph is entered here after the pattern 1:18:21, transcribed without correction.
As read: 2:48:38
